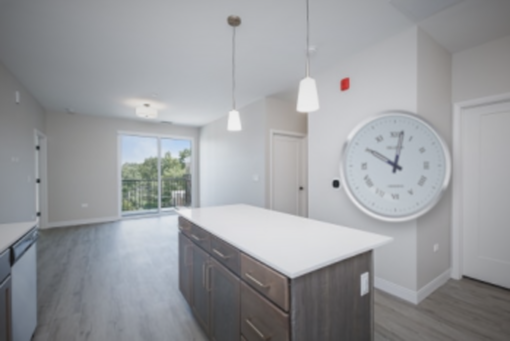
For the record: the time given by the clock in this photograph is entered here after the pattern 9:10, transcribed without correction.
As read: 10:02
